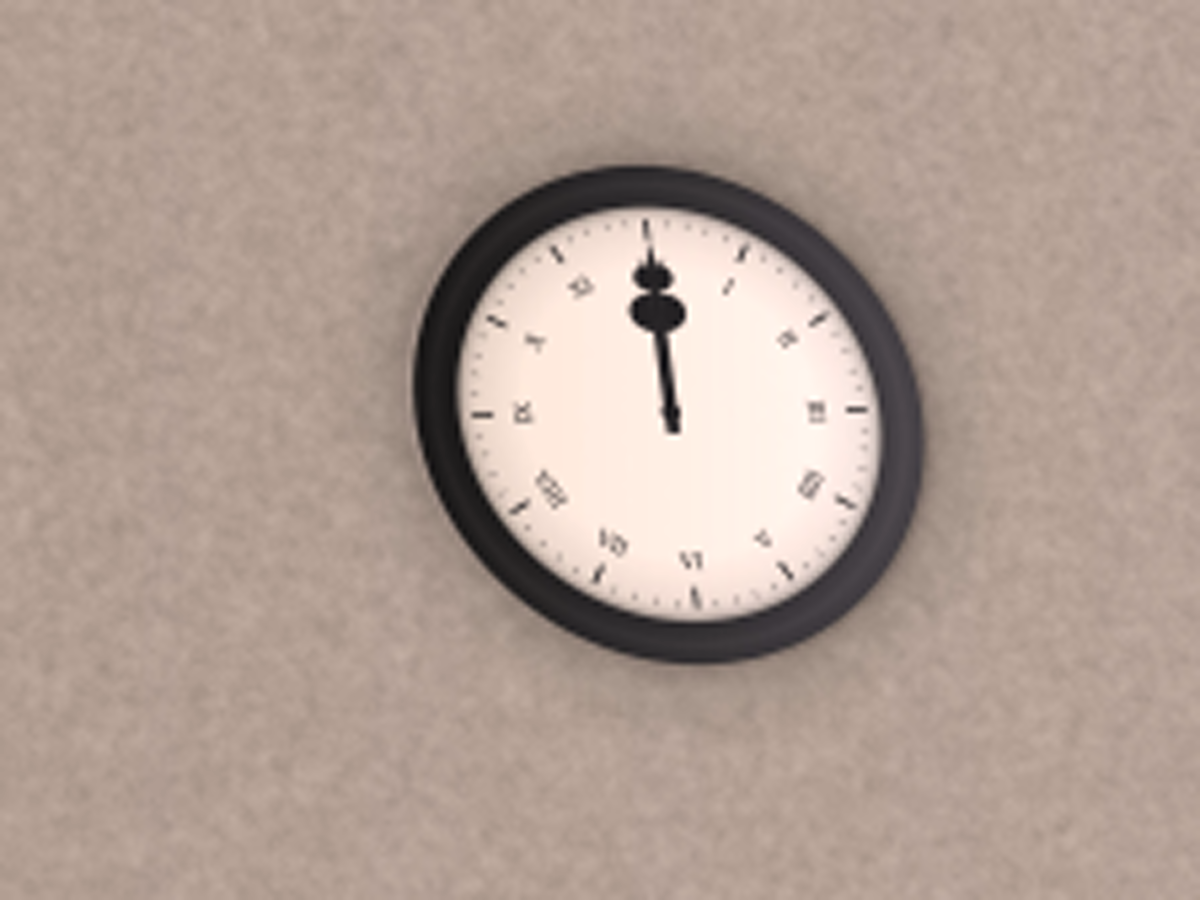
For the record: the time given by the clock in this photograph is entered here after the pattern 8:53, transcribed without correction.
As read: 12:00
